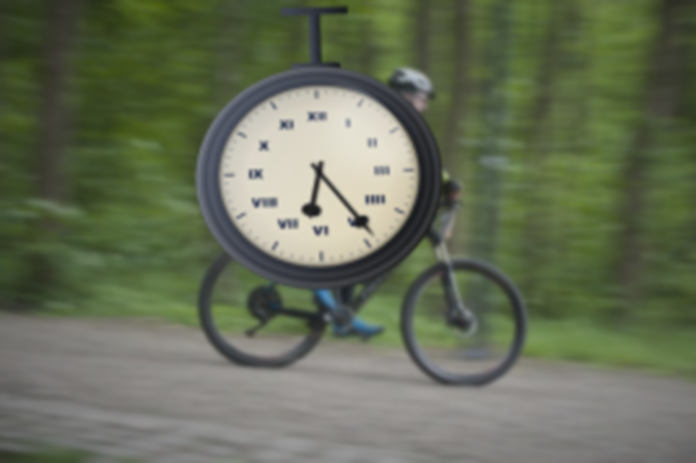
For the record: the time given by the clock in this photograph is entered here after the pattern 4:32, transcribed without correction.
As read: 6:24
